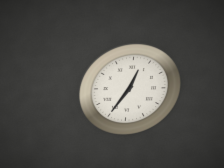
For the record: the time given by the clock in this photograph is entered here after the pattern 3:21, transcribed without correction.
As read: 12:35
